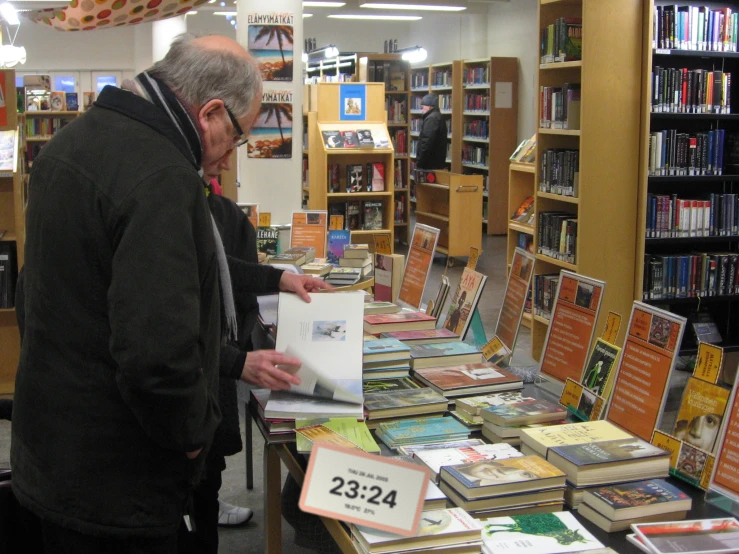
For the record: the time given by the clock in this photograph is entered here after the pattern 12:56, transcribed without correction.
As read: 23:24
